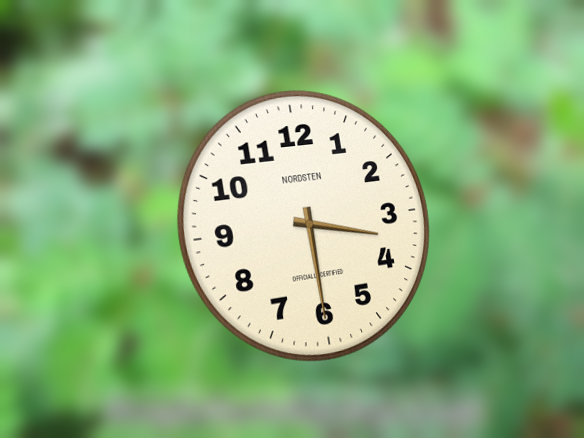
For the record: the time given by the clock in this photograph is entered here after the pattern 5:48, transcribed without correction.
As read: 3:30
